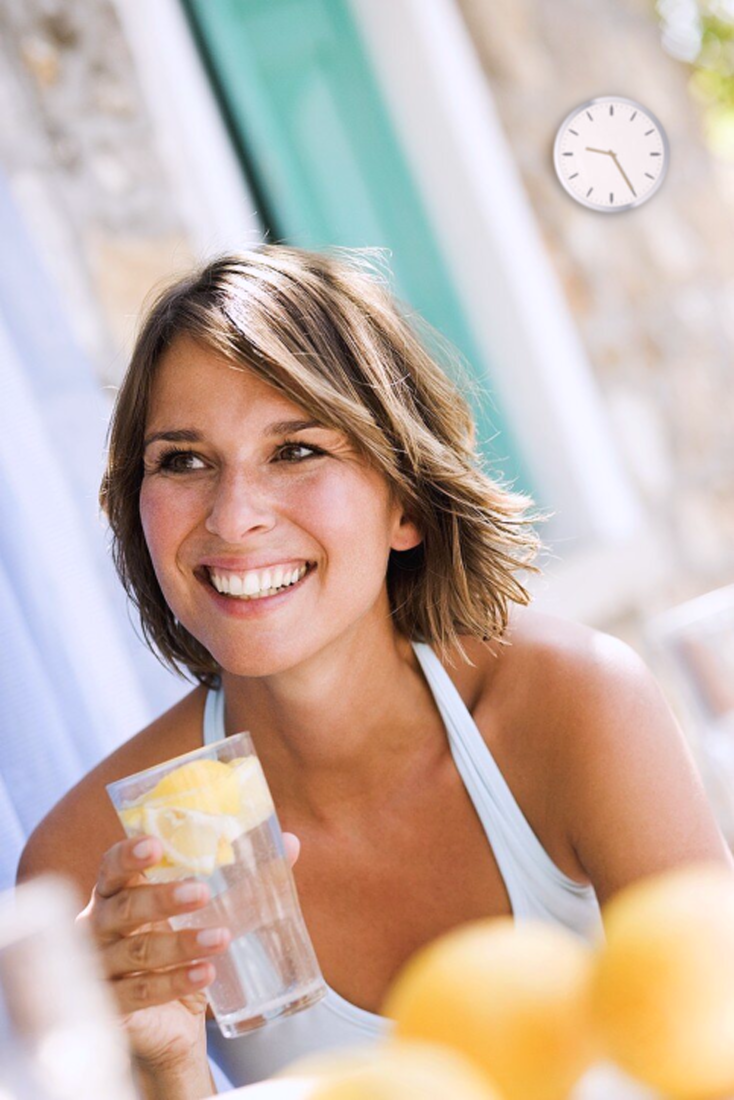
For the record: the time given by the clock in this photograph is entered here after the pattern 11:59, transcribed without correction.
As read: 9:25
